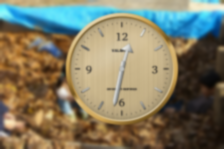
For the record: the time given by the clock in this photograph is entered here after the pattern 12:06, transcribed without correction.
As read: 12:32
